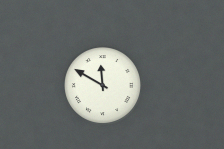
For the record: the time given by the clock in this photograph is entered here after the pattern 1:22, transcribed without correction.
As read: 11:50
